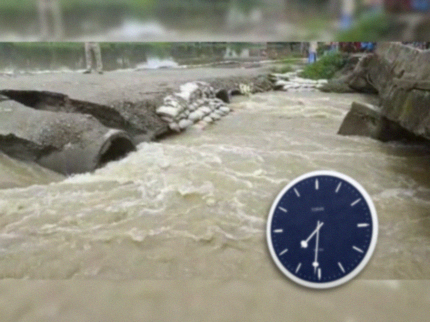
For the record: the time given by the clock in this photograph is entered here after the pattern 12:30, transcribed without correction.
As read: 7:31
